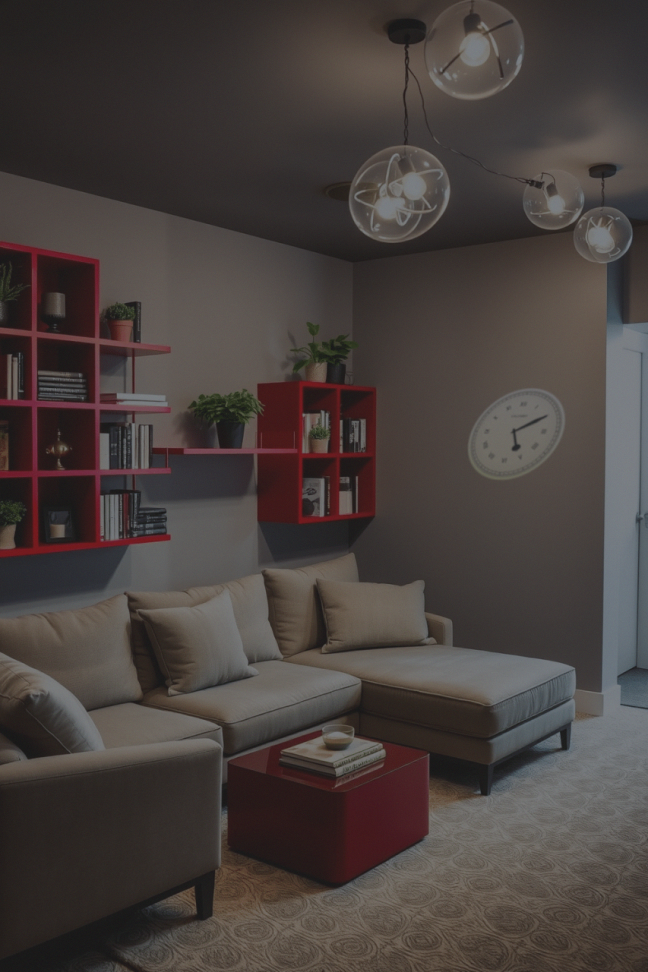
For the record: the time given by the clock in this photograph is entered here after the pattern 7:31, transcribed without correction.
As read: 5:10
